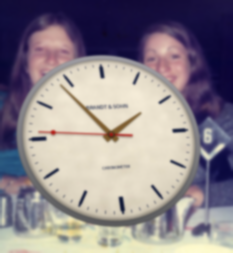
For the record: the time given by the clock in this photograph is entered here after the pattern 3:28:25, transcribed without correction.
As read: 1:53:46
